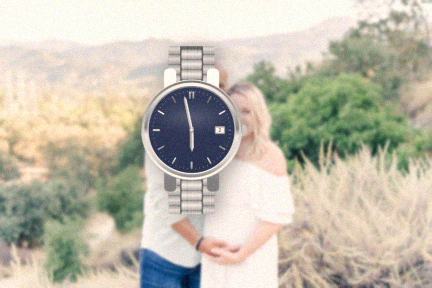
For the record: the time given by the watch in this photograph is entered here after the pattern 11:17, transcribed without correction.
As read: 5:58
